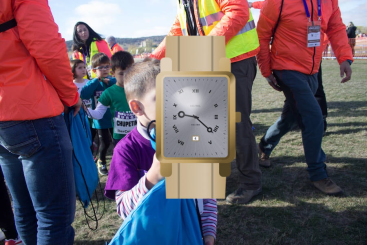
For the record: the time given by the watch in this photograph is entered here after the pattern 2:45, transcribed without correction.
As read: 9:22
